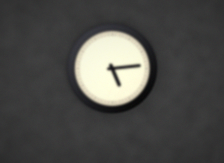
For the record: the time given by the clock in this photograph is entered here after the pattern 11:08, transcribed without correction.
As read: 5:14
